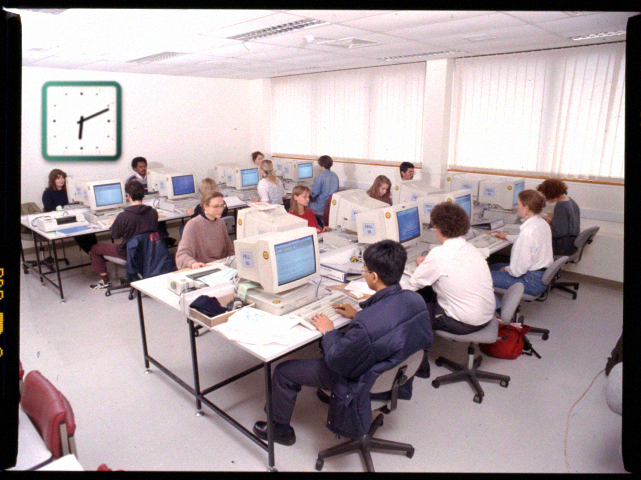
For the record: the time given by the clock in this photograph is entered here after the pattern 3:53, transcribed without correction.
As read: 6:11
